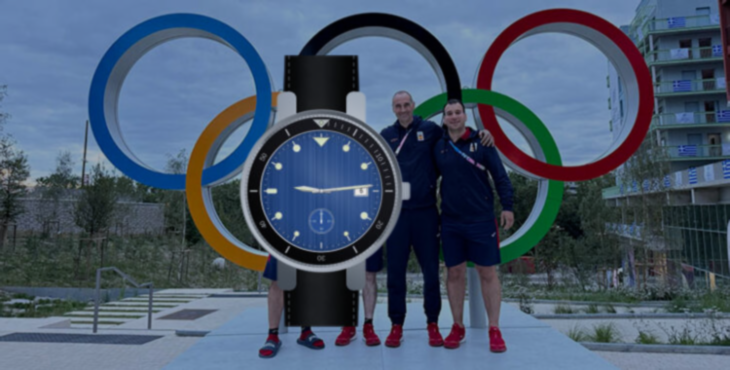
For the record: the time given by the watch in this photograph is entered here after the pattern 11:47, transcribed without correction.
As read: 9:14
